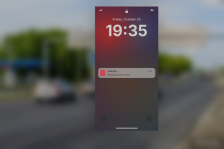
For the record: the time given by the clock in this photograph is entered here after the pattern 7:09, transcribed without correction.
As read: 19:35
